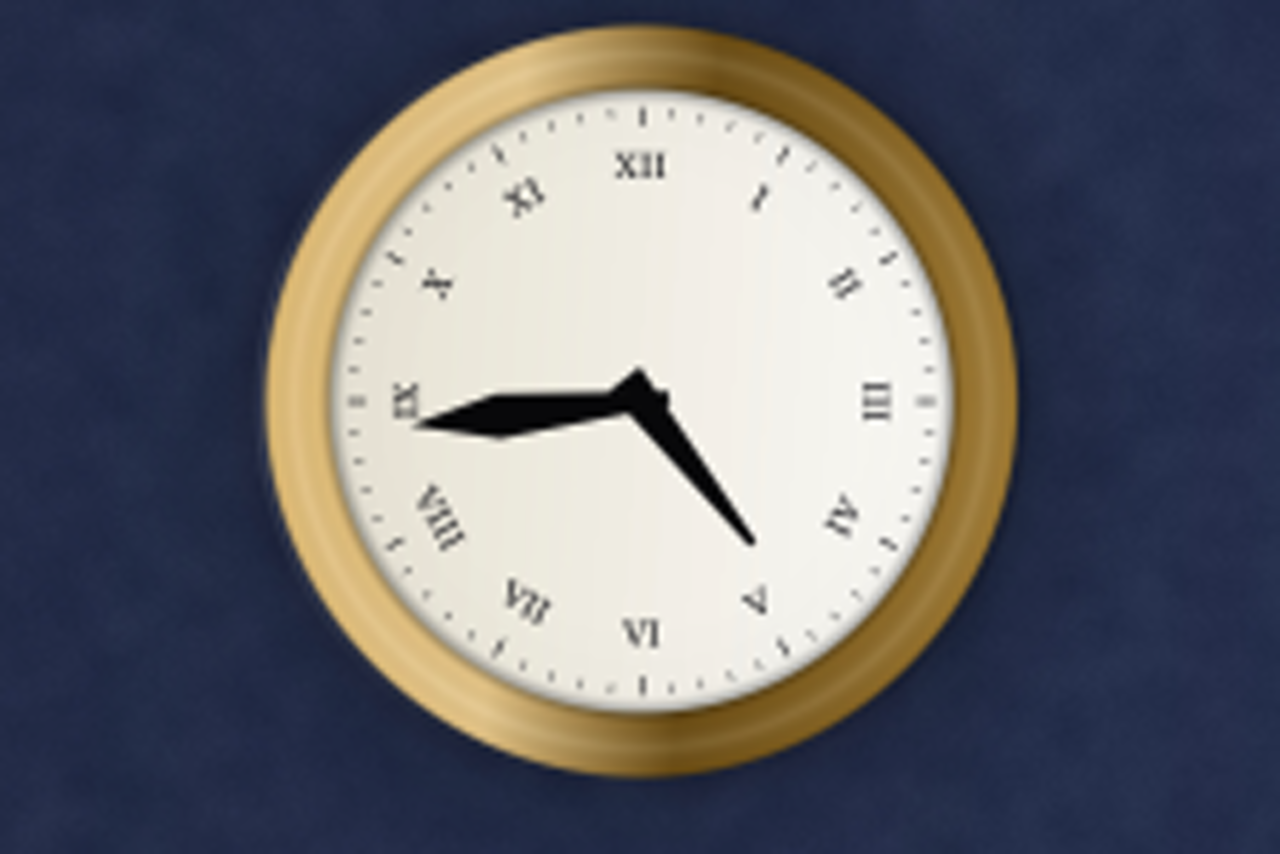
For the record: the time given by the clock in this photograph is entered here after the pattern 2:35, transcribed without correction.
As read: 4:44
